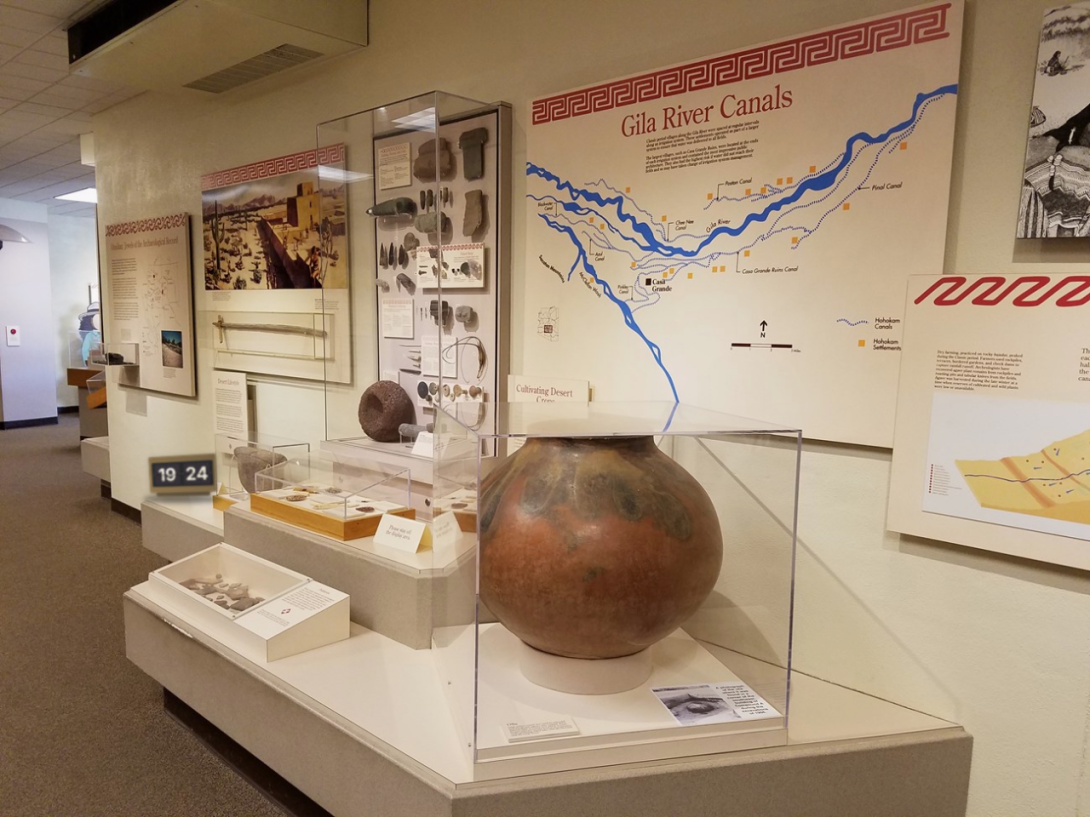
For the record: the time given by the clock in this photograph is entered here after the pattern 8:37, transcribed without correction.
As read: 19:24
